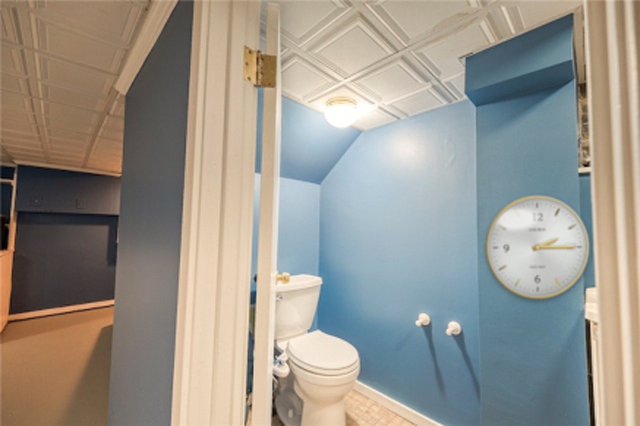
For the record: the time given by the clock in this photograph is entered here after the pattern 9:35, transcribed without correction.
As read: 2:15
